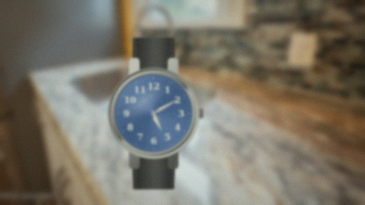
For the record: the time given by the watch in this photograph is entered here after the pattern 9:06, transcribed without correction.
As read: 5:10
